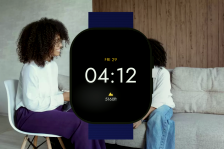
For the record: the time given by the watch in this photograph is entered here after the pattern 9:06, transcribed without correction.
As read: 4:12
